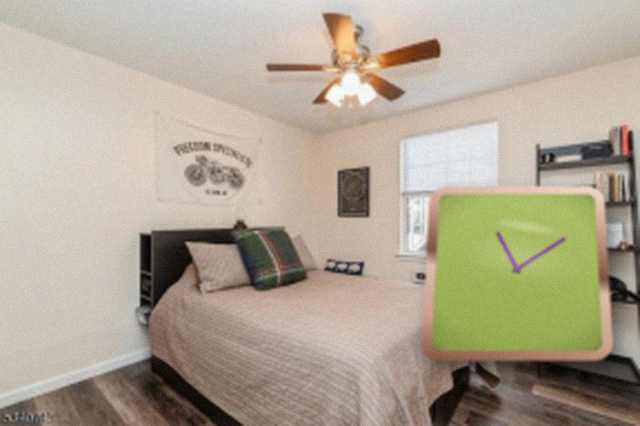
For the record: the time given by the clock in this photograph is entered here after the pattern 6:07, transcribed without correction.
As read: 11:09
